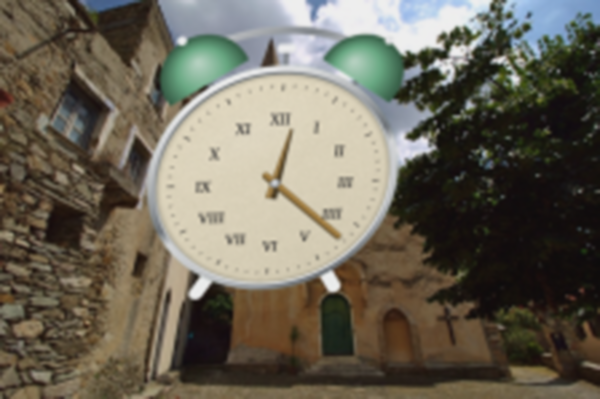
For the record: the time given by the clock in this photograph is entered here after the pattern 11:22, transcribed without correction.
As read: 12:22
